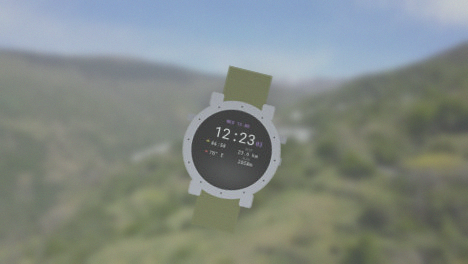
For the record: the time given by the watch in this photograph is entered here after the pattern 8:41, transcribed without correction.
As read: 12:23
